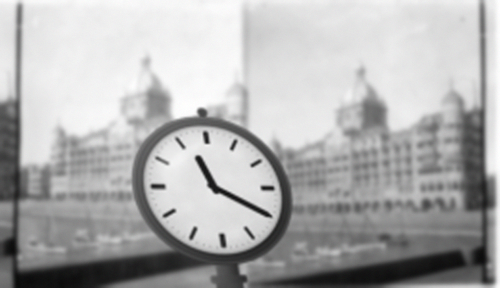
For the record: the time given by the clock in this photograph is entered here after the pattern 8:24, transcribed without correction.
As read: 11:20
